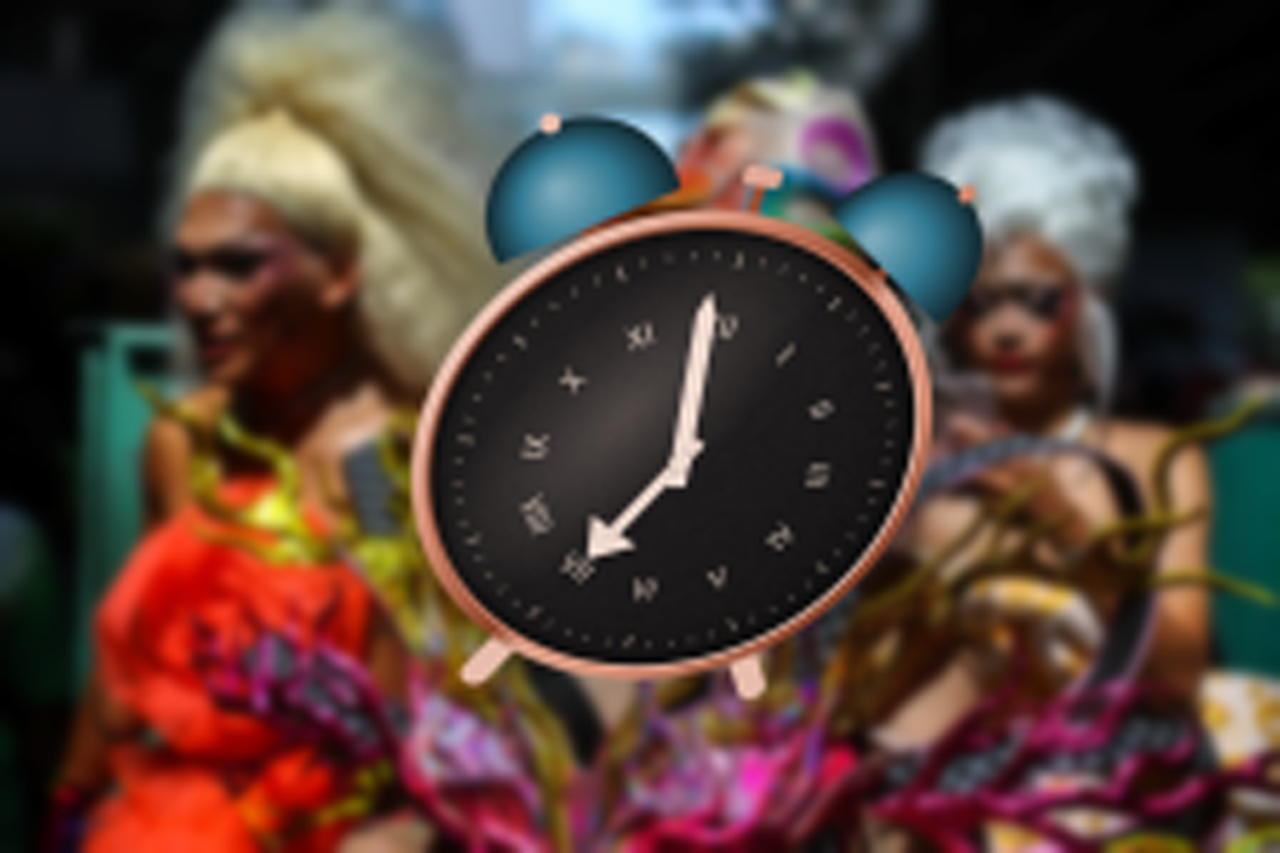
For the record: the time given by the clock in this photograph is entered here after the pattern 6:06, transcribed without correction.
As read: 6:59
